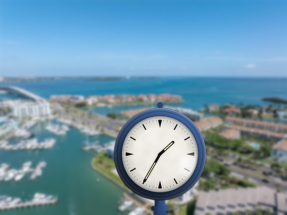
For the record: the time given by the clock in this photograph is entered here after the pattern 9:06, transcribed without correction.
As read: 1:35
